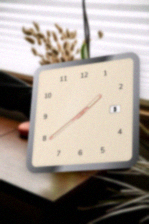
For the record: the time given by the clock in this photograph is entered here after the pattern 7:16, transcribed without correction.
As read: 1:39
